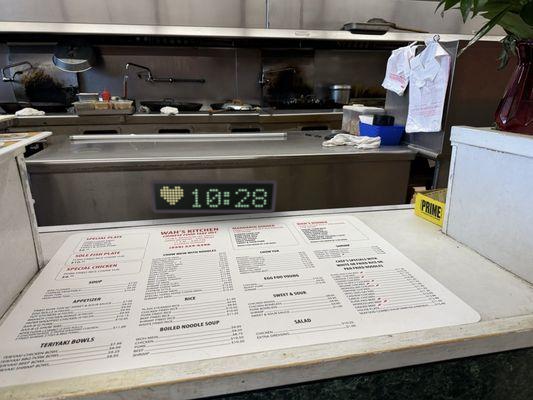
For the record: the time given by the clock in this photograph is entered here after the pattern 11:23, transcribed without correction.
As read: 10:28
